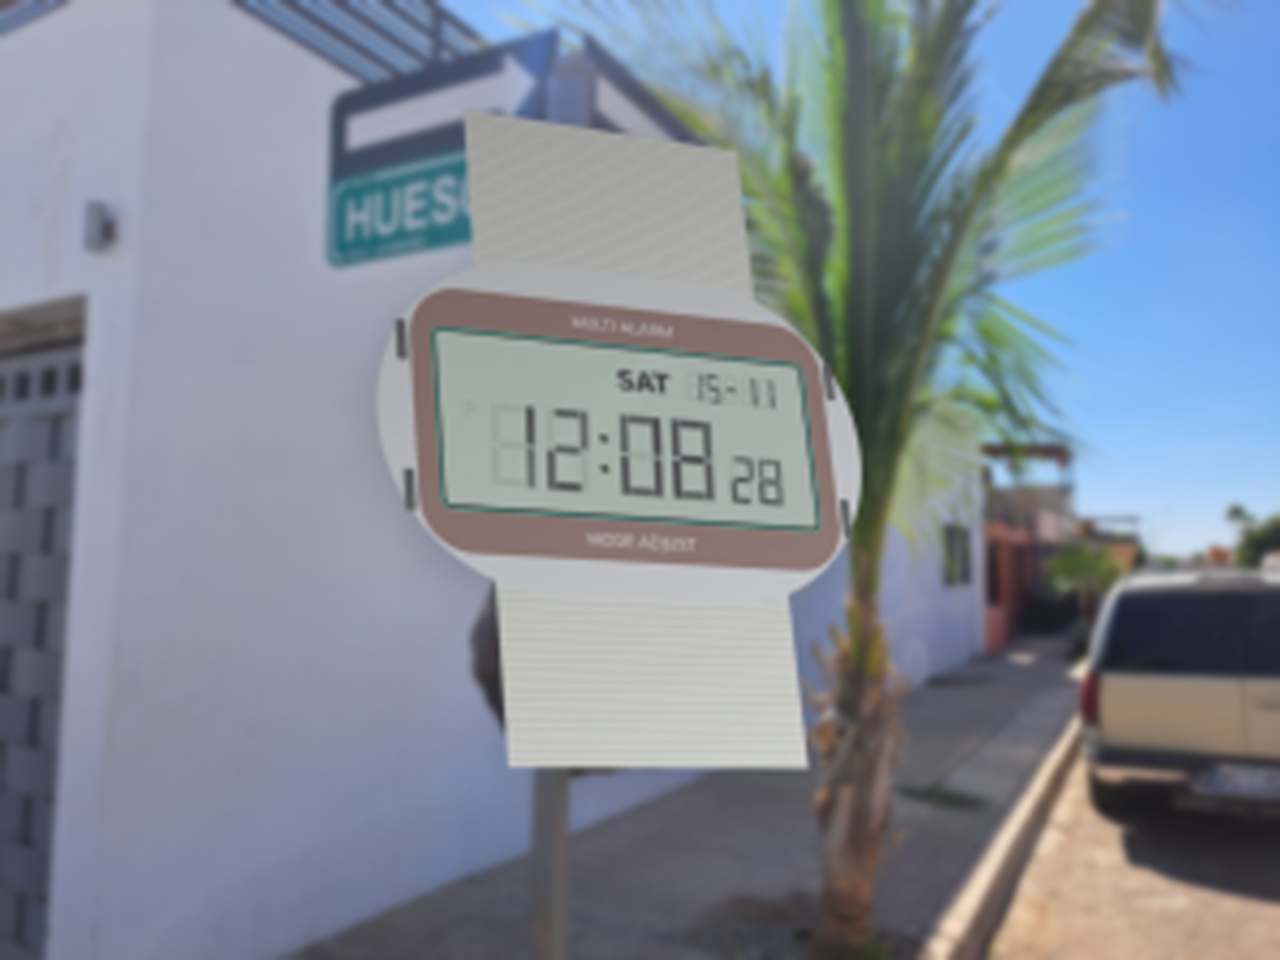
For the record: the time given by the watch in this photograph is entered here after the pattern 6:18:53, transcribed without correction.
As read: 12:08:28
